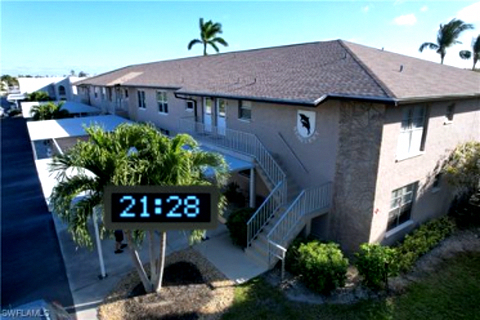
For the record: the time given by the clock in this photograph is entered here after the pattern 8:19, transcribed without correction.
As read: 21:28
